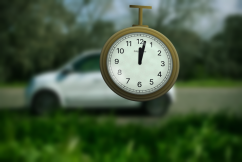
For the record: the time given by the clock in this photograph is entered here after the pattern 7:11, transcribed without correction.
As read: 12:02
